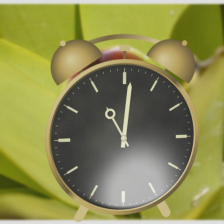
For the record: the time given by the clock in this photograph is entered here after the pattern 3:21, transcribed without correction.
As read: 11:01
